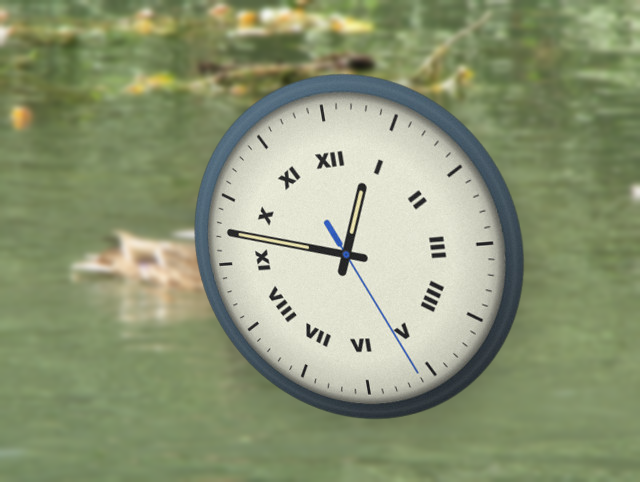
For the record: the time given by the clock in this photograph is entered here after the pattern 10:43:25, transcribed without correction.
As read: 12:47:26
